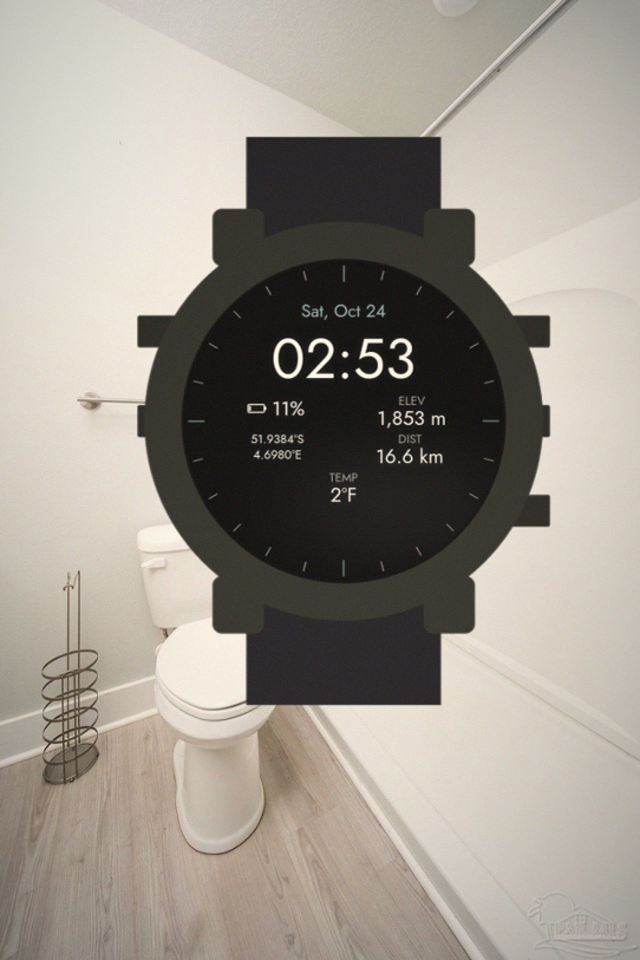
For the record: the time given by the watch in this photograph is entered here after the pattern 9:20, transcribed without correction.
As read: 2:53
